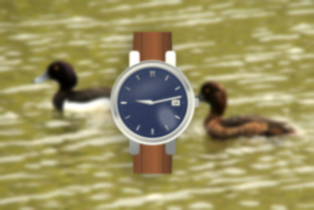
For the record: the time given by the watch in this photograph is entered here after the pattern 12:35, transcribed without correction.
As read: 9:13
